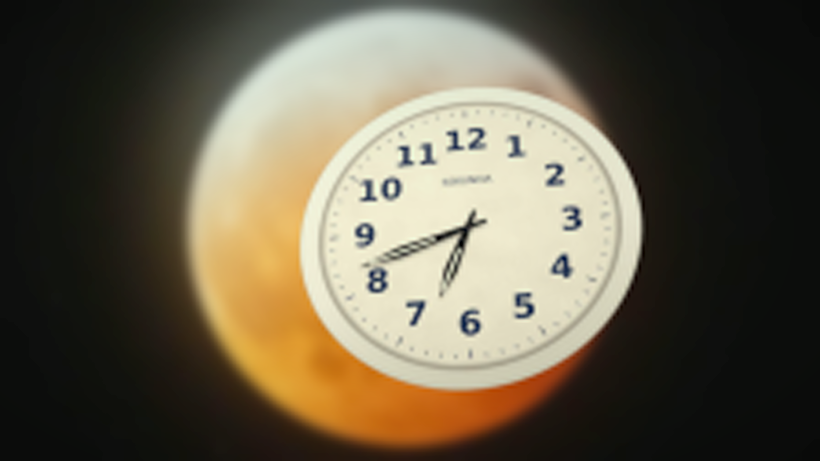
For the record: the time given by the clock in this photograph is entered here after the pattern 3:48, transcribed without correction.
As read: 6:42
